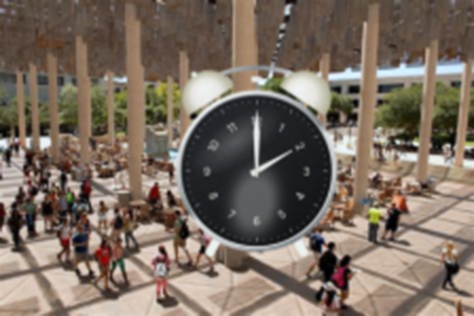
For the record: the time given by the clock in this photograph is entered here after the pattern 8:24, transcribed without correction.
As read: 2:00
